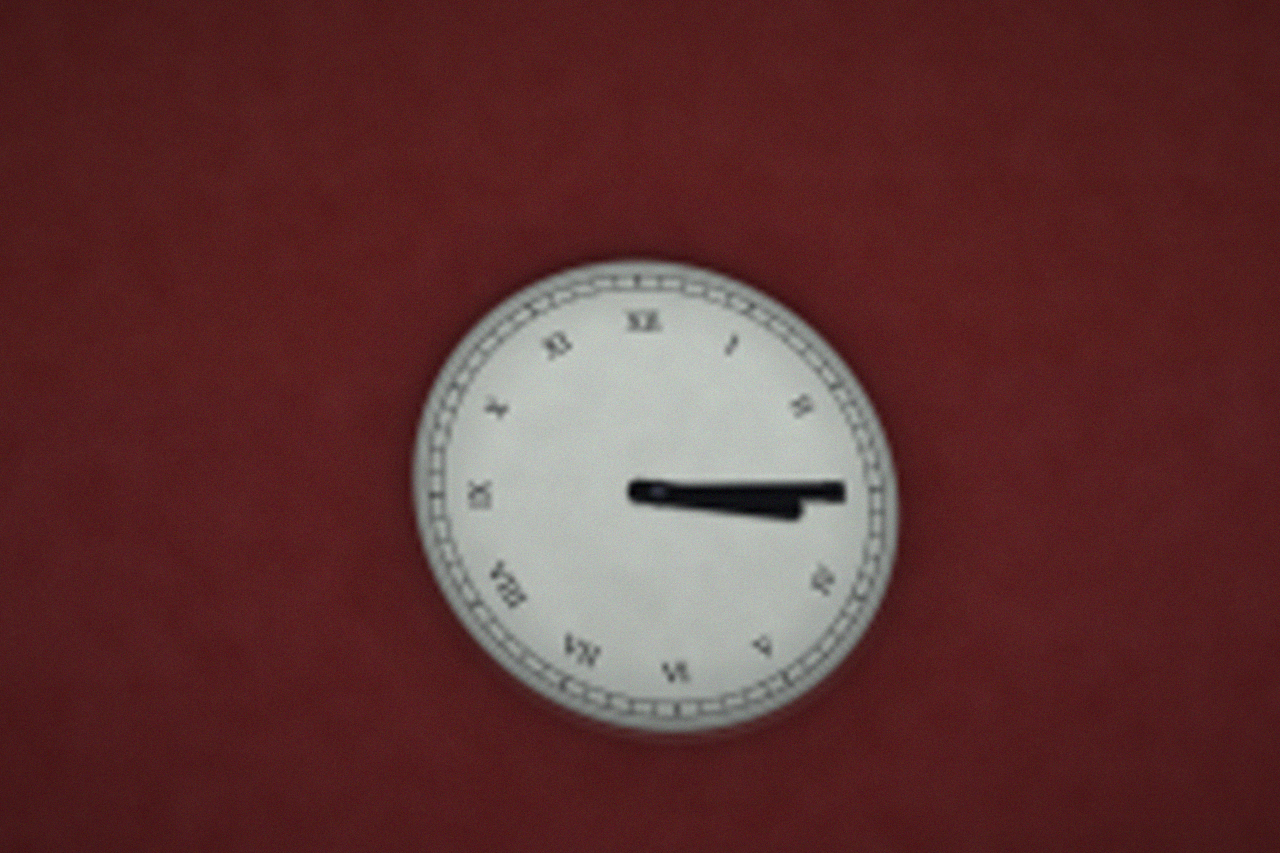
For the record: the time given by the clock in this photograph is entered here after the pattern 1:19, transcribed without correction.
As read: 3:15
